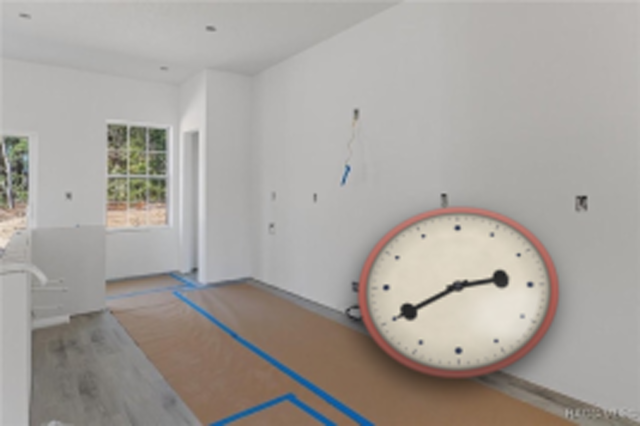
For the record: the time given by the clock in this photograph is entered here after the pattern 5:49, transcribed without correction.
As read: 2:40
